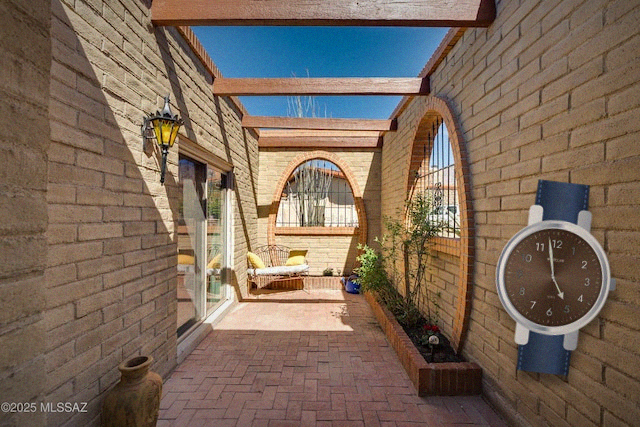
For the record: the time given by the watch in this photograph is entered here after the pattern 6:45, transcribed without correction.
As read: 4:58
